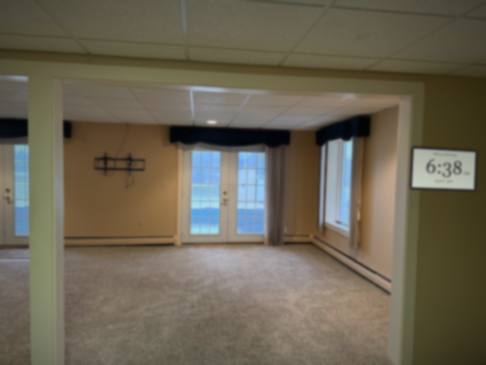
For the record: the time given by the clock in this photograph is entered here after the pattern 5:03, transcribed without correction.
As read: 6:38
